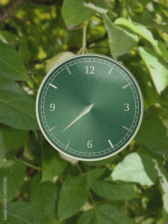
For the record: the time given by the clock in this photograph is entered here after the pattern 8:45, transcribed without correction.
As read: 7:38
